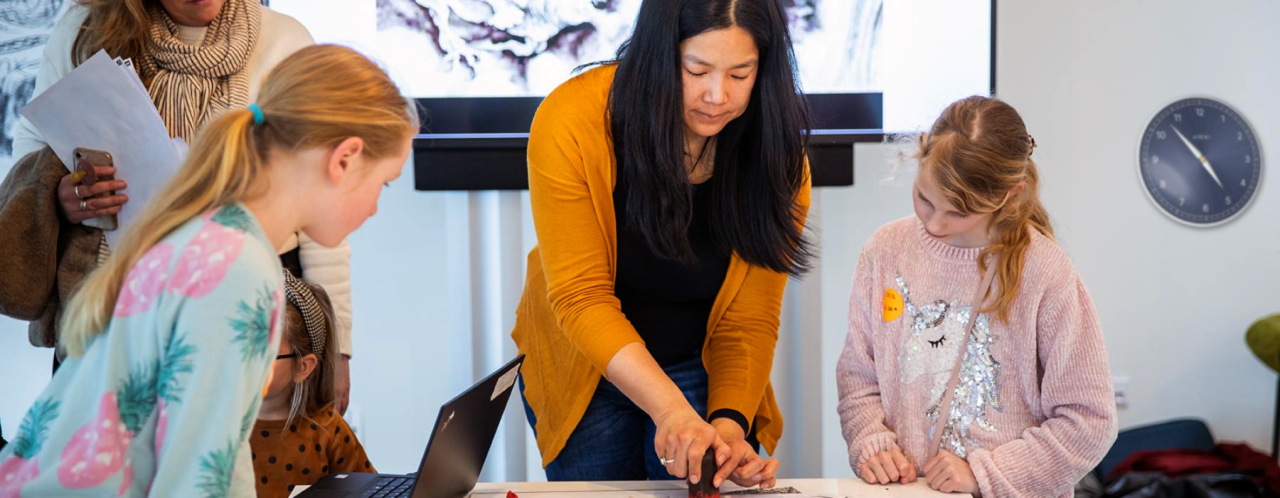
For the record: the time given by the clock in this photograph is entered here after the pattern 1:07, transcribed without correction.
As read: 4:53
